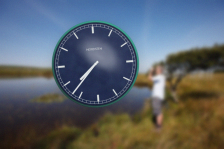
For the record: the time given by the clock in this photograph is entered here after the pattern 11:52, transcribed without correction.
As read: 7:37
